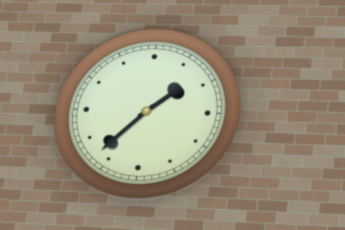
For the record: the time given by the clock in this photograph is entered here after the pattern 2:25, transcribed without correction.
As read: 1:37
